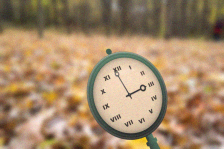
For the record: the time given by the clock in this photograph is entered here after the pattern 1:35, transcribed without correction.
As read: 2:59
